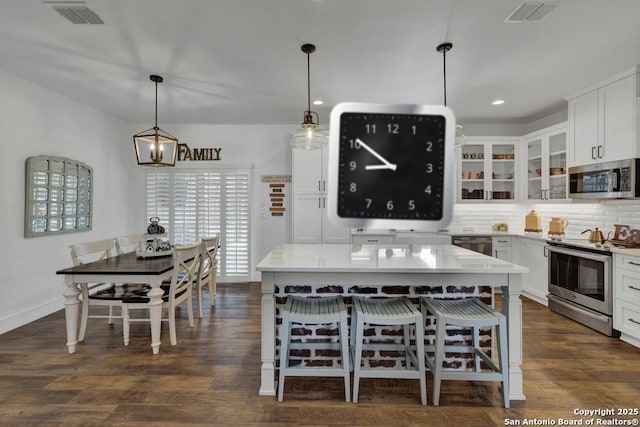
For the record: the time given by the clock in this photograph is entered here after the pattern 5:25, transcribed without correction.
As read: 8:51
